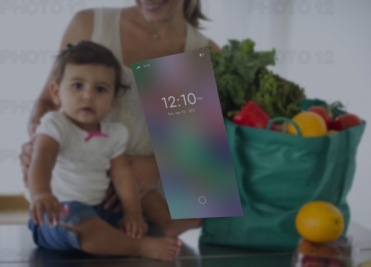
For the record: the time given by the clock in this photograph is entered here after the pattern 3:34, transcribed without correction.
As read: 12:10
